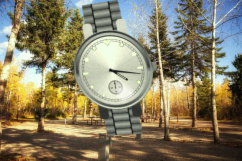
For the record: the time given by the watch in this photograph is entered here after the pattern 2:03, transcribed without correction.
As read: 4:17
